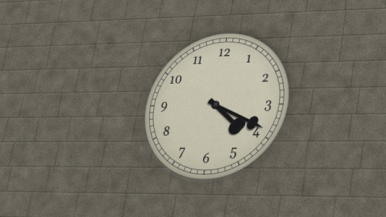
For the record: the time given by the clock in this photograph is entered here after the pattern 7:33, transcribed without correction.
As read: 4:19
